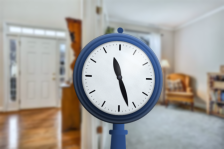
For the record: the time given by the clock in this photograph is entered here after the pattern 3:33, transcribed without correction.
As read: 11:27
